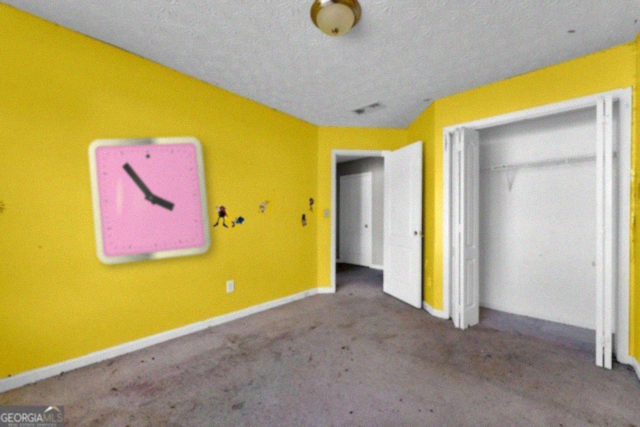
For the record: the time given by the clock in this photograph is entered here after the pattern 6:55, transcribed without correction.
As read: 3:54
